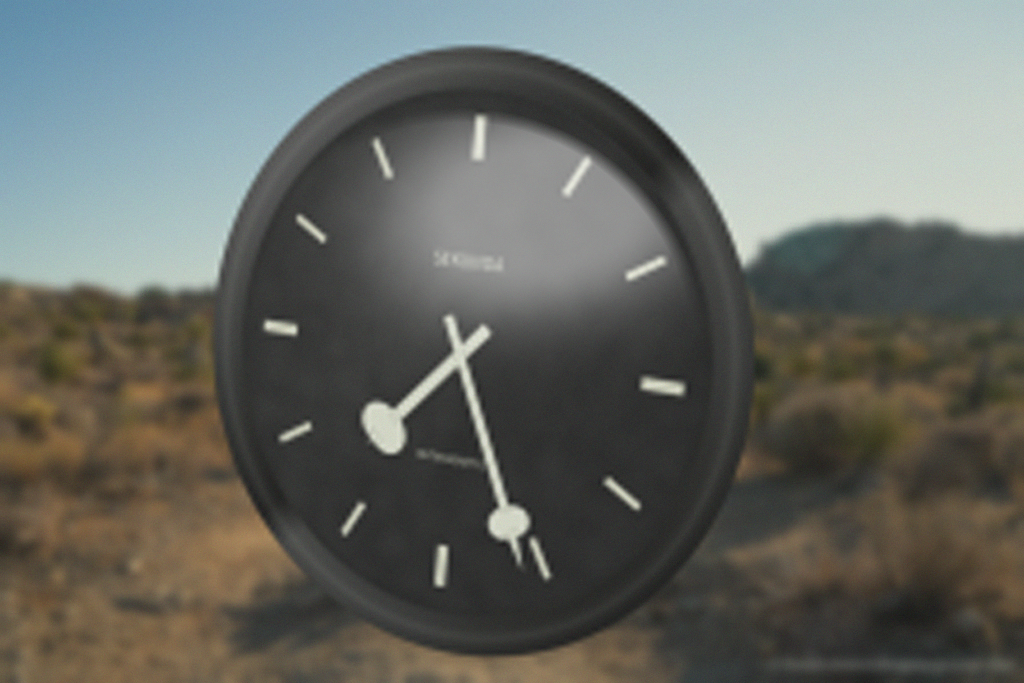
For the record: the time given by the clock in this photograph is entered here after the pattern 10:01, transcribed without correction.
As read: 7:26
